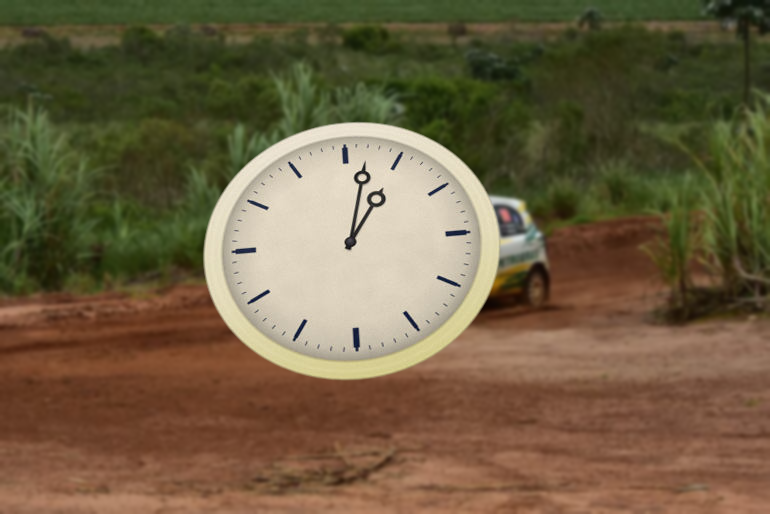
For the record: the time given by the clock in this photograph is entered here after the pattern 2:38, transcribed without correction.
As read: 1:02
